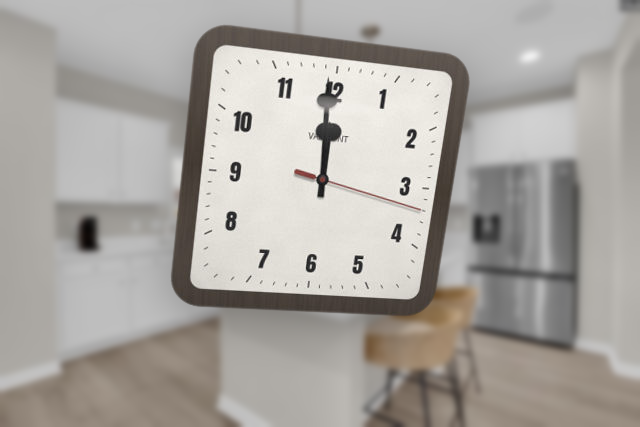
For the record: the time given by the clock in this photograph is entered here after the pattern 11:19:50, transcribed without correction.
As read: 11:59:17
